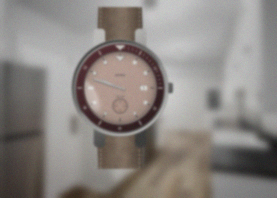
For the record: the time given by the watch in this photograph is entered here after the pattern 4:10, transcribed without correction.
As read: 9:48
